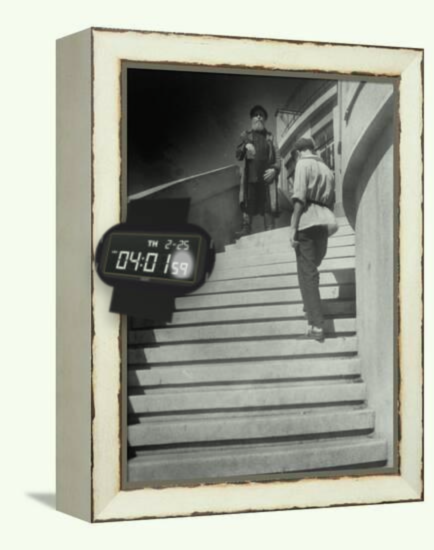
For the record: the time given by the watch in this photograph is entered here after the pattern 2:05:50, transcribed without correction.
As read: 4:01:59
